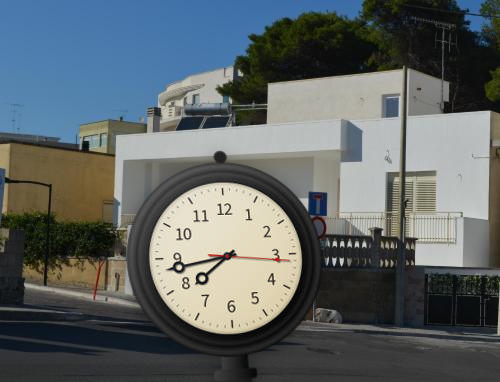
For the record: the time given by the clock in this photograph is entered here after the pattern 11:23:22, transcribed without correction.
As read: 7:43:16
